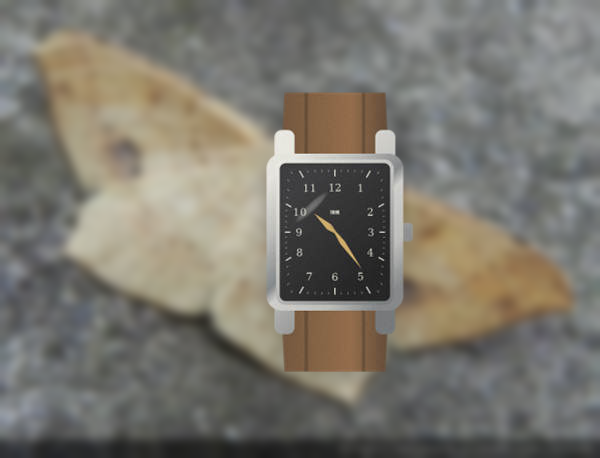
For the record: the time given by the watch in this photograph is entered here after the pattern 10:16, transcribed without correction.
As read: 10:24
